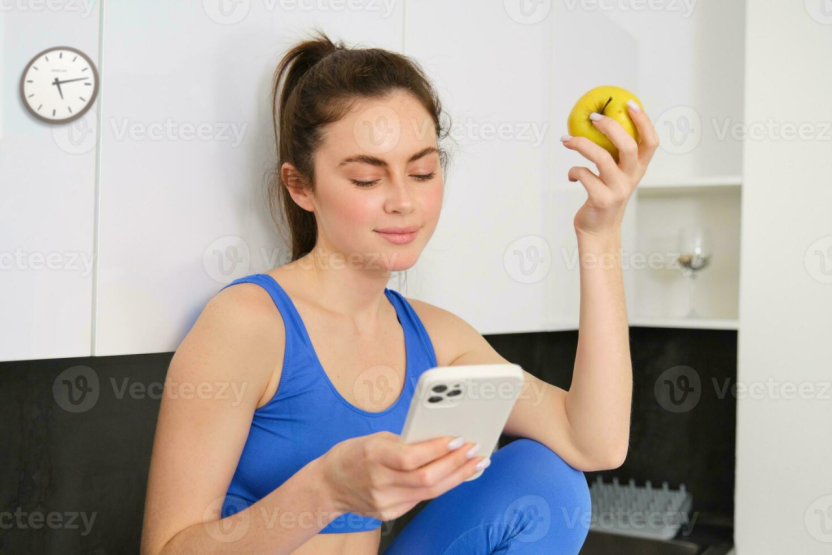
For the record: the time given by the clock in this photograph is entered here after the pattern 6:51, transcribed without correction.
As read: 5:13
